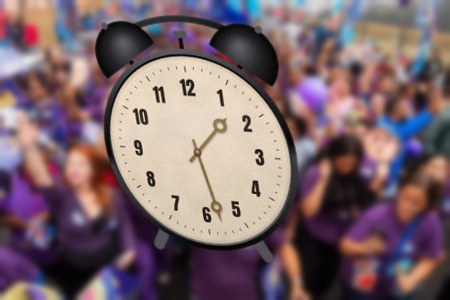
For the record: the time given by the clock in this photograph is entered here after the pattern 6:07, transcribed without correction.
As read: 1:28
